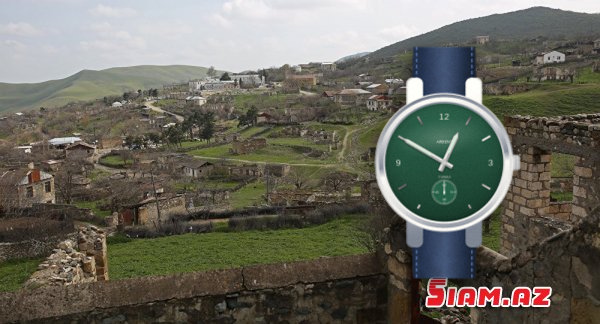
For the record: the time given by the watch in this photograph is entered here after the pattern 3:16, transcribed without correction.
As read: 12:50
